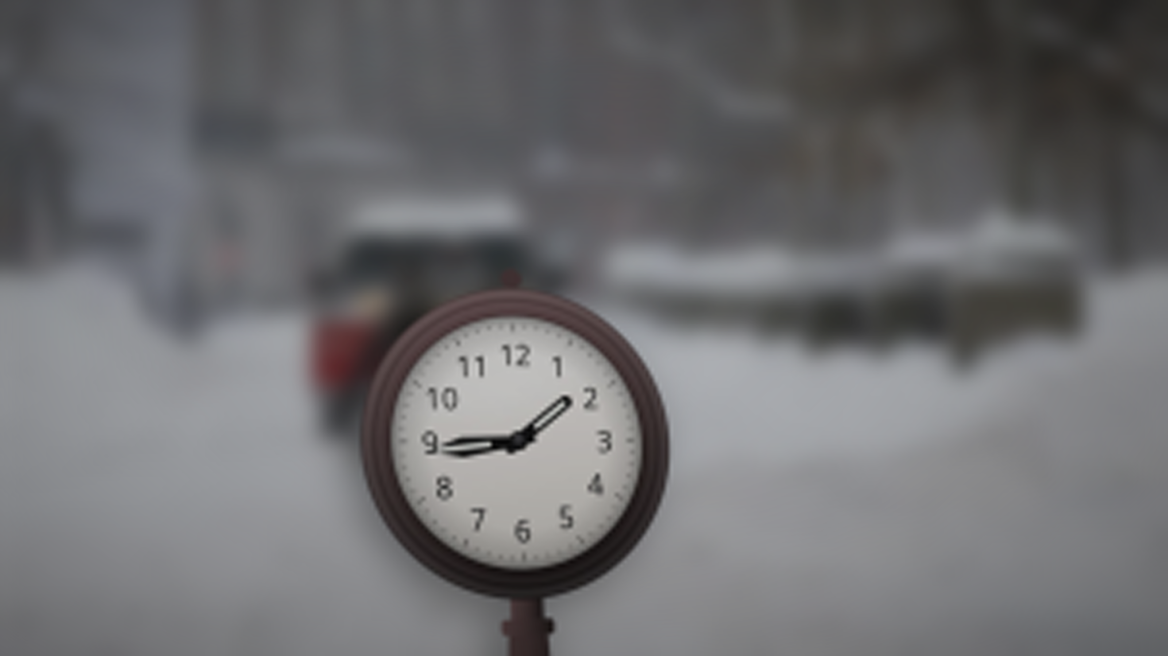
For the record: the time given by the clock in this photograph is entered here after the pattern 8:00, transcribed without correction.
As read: 1:44
